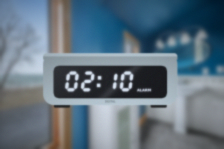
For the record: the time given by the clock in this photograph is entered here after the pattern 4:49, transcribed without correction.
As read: 2:10
